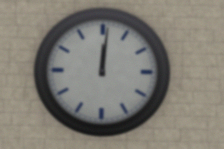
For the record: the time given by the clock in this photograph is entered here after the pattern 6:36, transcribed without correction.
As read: 12:01
